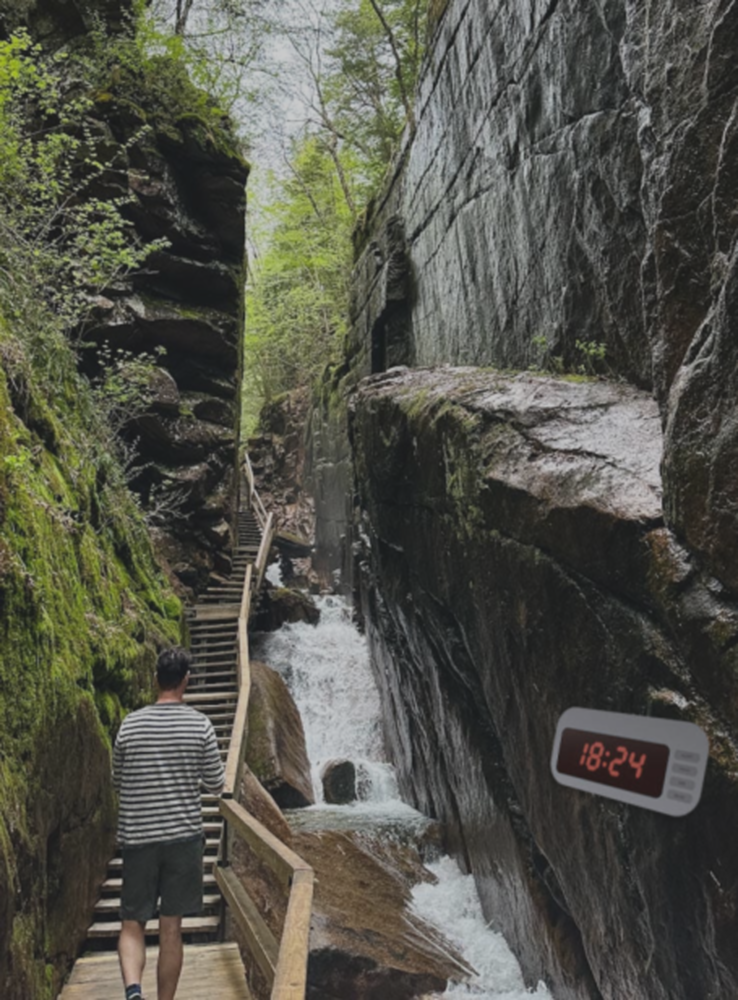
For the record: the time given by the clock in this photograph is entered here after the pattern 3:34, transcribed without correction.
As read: 18:24
